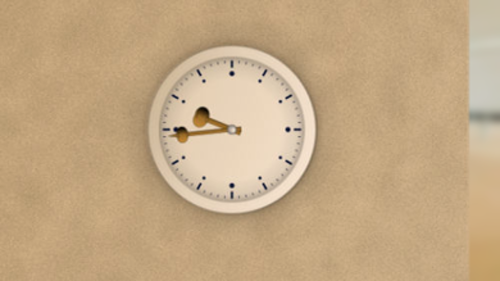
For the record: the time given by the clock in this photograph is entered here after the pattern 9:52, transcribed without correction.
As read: 9:44
